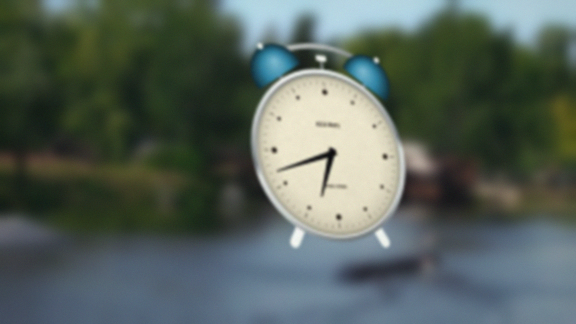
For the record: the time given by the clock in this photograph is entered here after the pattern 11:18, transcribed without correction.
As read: 6:42
